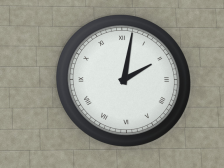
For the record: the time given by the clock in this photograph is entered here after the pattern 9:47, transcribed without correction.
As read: 2:02
